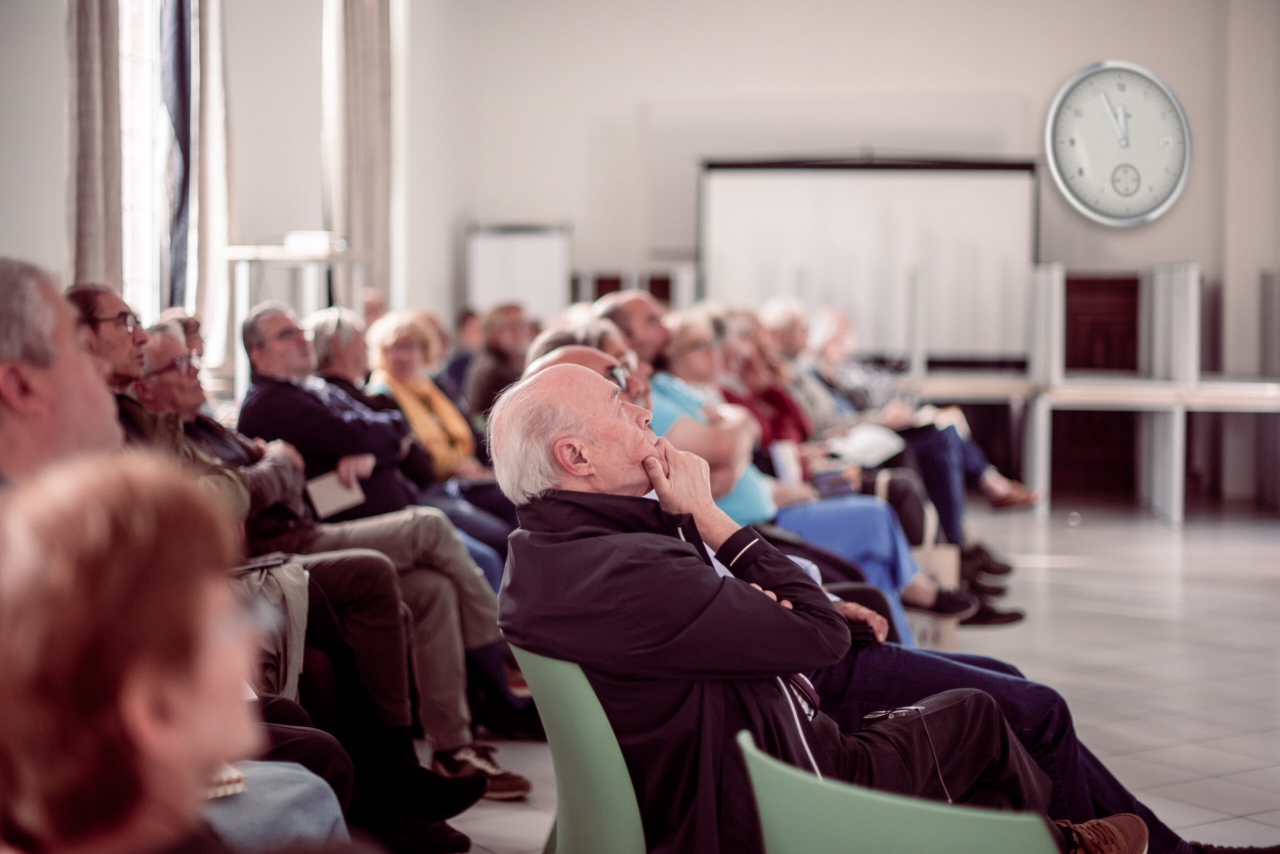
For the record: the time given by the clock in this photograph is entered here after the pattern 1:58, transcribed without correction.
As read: 11:56
